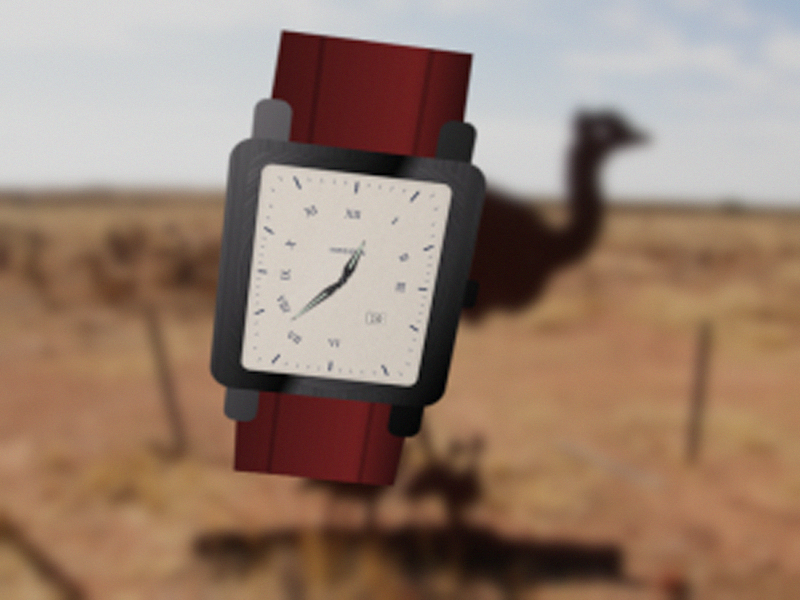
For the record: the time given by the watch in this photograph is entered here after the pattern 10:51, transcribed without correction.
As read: 12:37
